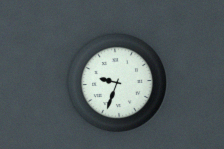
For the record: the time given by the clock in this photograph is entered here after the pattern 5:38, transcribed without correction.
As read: 9:34
